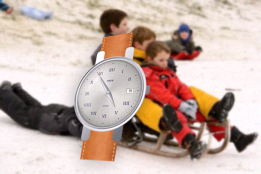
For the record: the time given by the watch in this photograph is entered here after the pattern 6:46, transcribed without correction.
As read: 4:54
